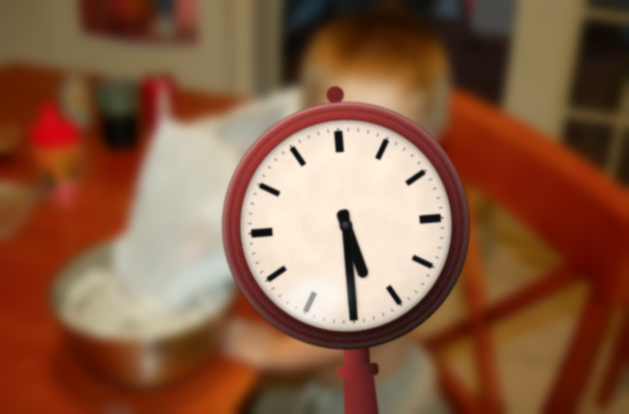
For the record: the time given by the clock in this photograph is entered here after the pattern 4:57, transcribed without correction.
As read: 5:30
